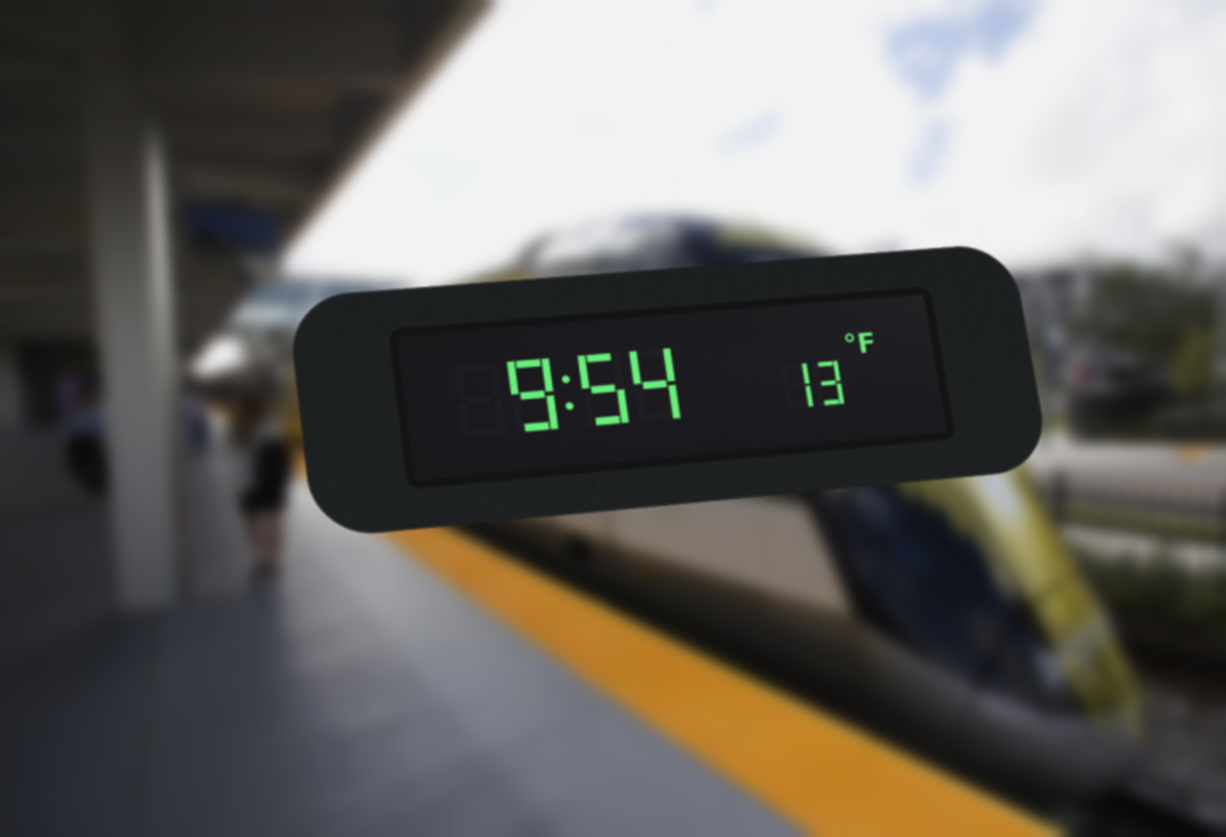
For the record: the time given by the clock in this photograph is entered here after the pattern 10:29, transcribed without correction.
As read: 9:54
